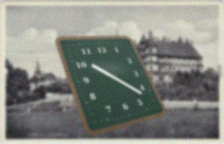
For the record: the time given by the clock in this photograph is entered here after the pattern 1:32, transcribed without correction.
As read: 10:22
